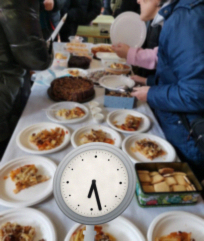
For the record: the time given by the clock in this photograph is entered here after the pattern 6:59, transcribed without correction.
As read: 6:27
